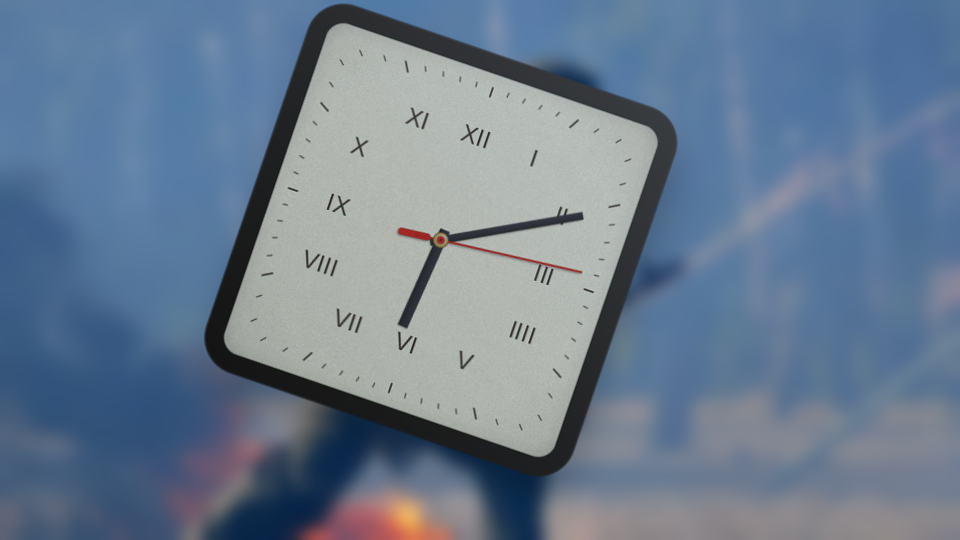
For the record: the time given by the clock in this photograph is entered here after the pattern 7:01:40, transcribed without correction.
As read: 6:10:14
